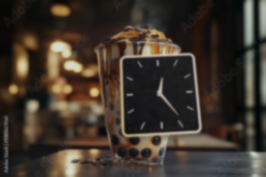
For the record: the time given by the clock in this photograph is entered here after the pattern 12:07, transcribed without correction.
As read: 12:24
